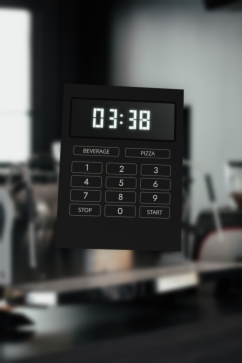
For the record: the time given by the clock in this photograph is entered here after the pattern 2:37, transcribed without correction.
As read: 3:38
